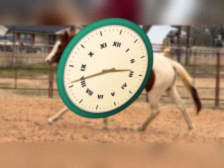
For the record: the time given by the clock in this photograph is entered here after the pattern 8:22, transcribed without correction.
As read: 2:41
